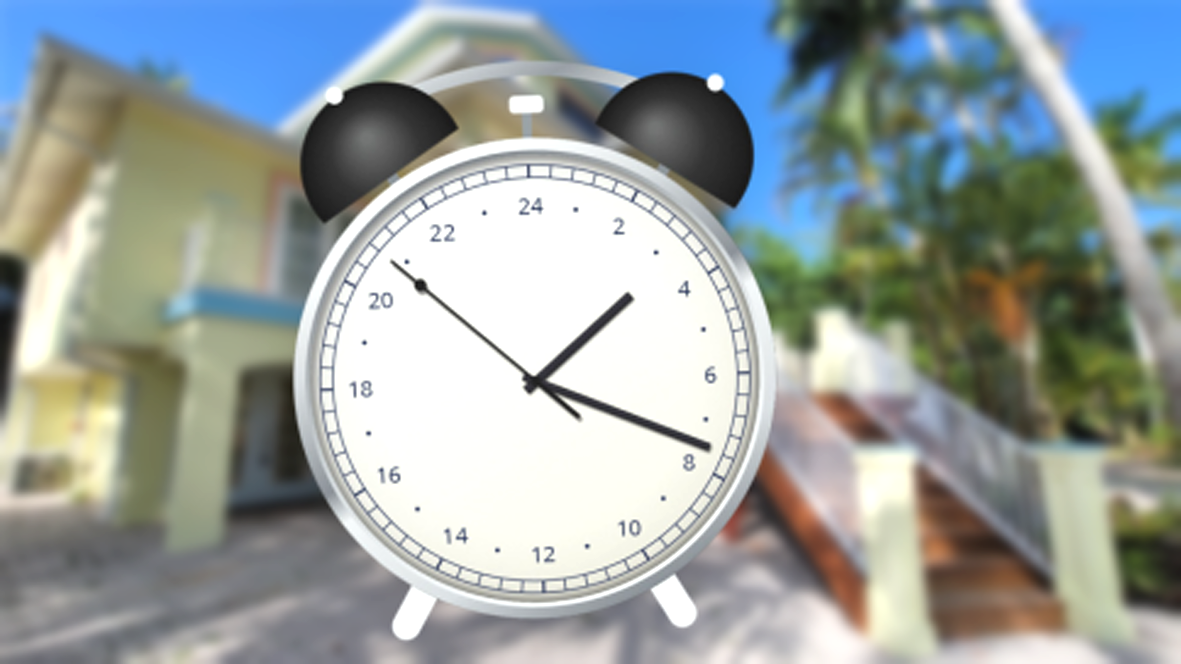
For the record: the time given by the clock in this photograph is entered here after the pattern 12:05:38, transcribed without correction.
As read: 3:18:52
